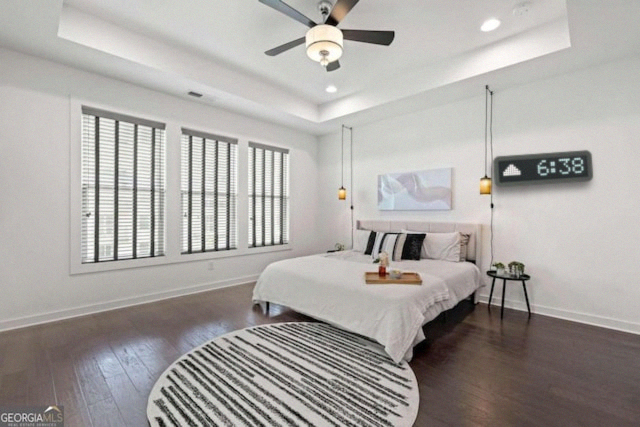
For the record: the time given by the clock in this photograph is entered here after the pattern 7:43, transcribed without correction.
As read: 6:38
